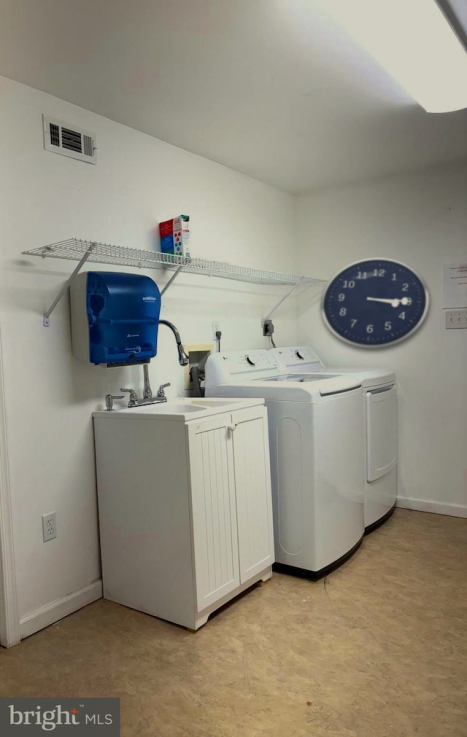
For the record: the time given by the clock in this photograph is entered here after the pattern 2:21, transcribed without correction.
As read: 3:15
